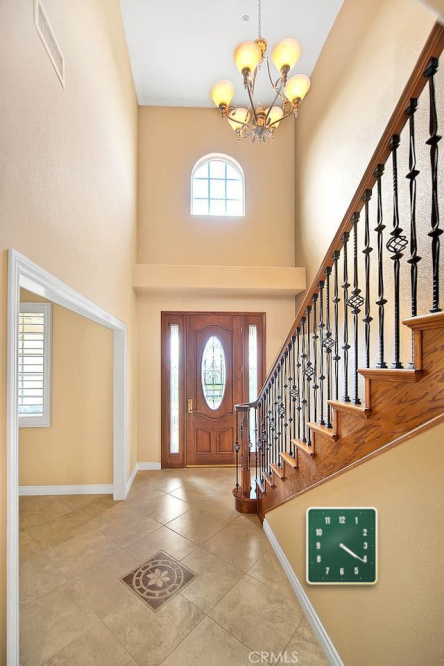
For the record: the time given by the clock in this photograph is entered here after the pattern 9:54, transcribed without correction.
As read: 4:21
